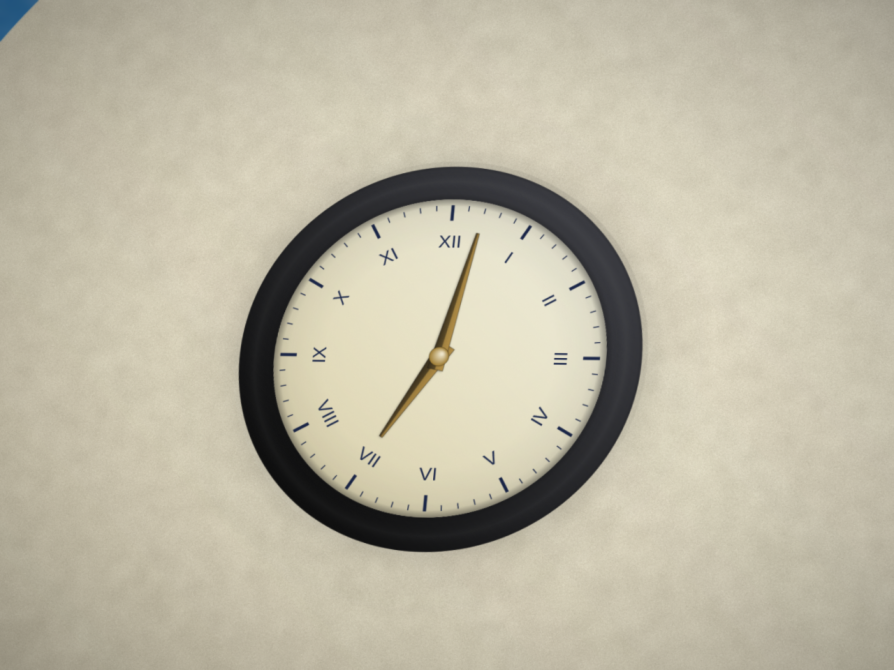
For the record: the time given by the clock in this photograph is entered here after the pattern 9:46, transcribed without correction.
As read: 7:02
